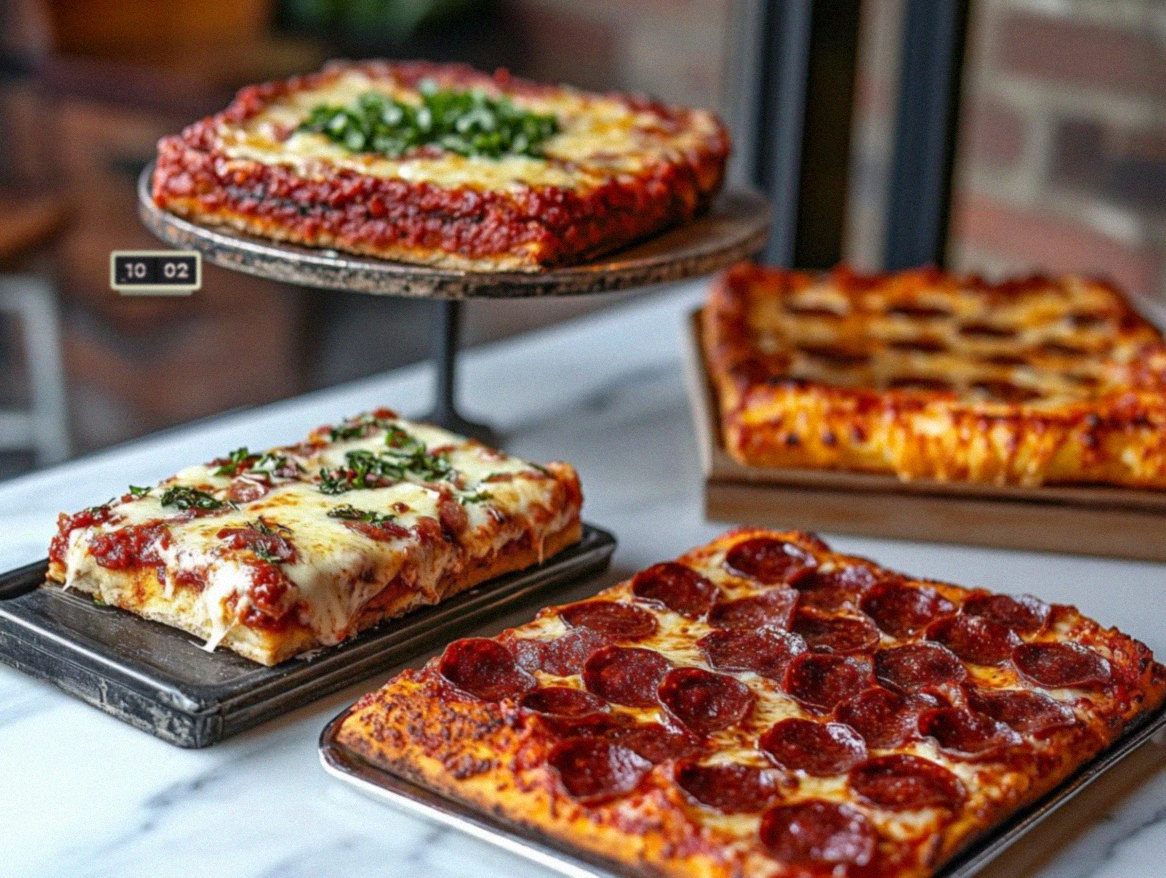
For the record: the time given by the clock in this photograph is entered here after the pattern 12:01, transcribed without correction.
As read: 10:02
